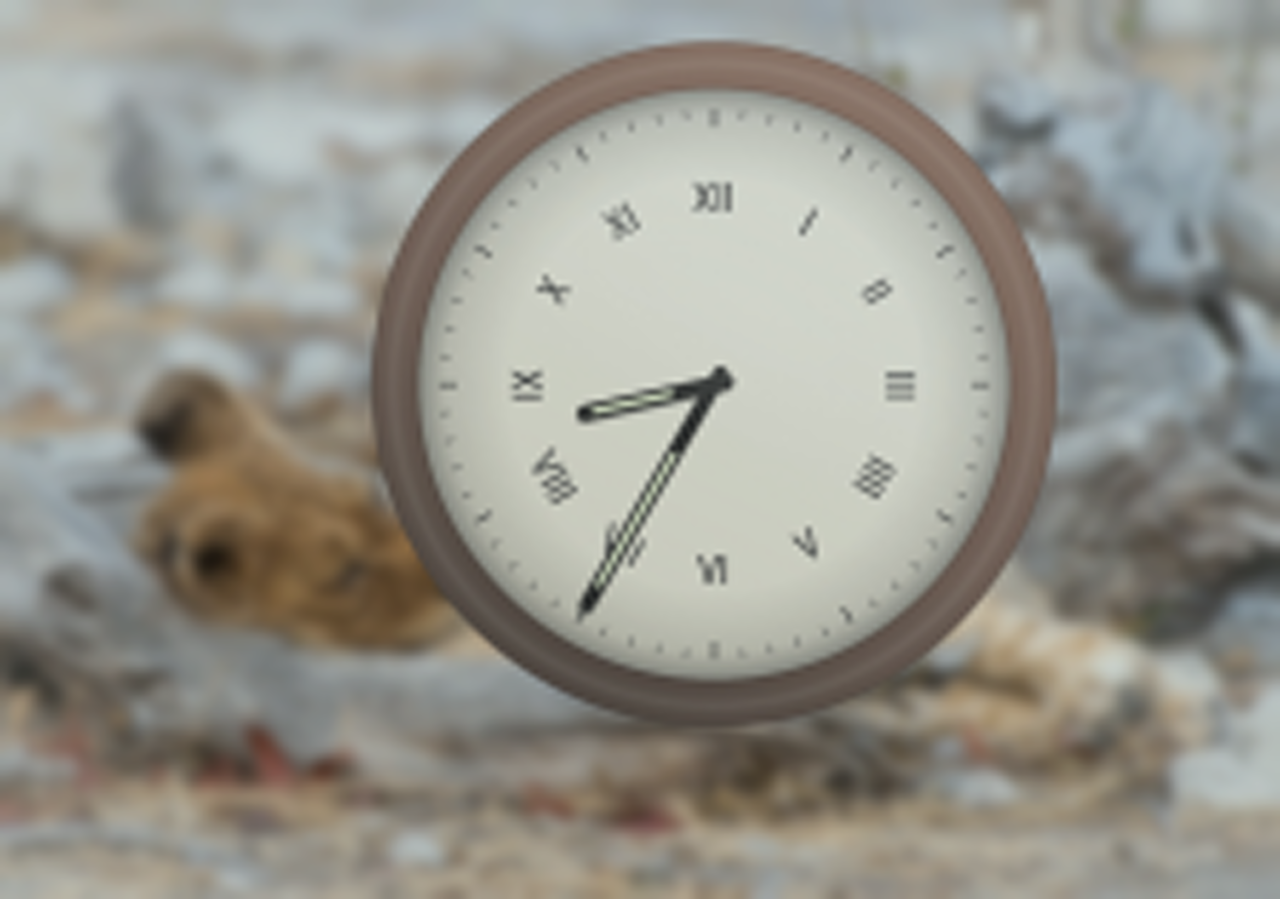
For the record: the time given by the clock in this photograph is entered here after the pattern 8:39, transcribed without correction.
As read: 8:35
